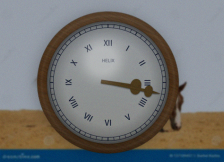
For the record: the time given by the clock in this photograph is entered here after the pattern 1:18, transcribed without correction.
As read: 3:17
